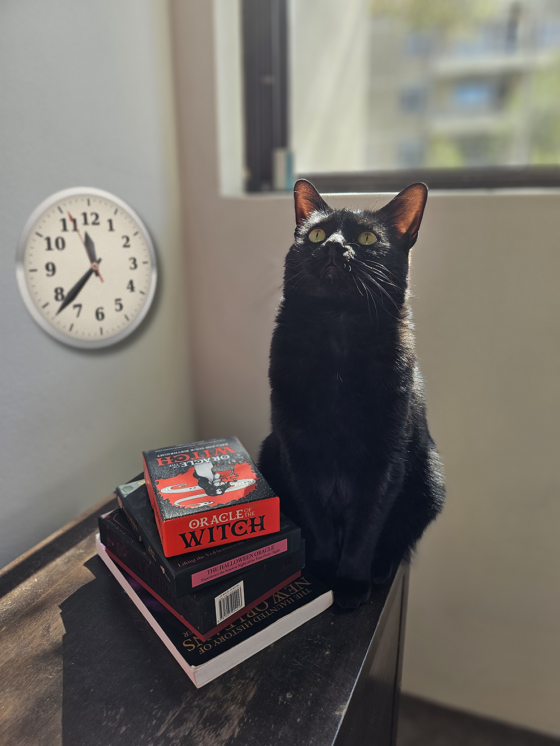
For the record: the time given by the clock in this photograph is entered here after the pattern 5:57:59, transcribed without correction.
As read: 11:37:56
